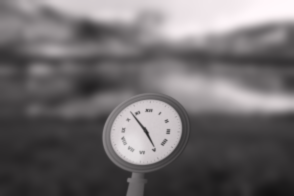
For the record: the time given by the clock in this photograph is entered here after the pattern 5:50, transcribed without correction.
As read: 4:53
